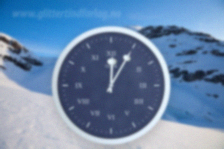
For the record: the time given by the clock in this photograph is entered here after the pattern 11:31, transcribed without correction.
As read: 12:05
